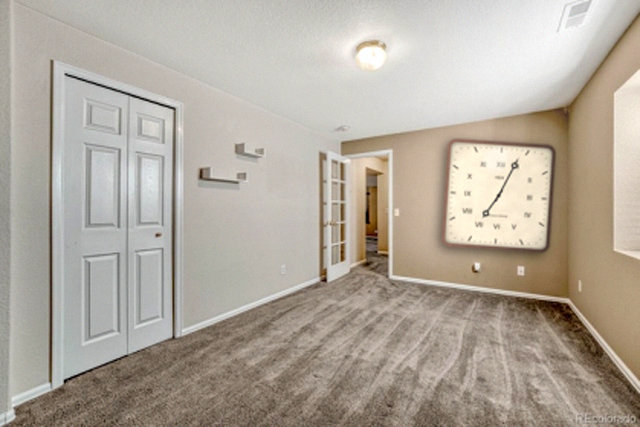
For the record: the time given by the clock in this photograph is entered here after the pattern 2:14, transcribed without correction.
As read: 7:04
